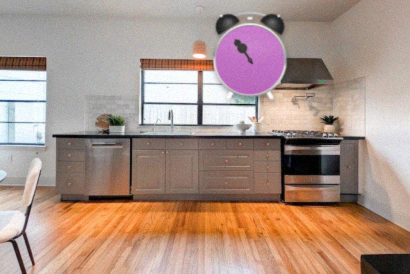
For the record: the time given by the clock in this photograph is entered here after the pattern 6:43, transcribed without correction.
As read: 10:54
